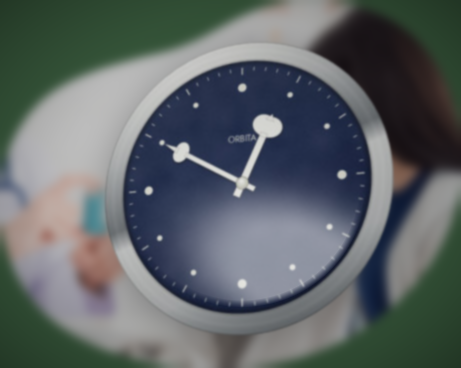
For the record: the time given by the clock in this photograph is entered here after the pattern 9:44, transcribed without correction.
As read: 12:50
